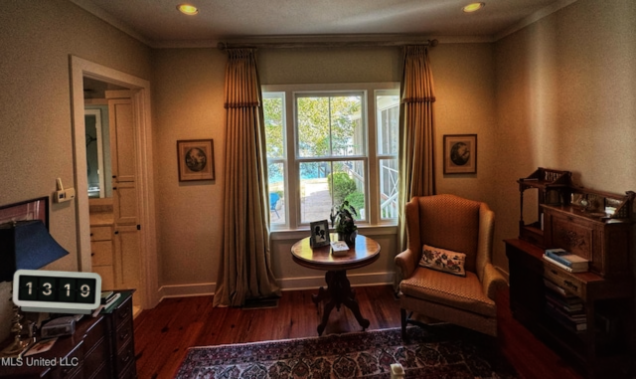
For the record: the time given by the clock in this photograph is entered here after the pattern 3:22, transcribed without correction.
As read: 13:19
